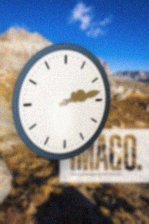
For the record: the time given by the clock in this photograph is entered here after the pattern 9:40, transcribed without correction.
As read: 2:13
